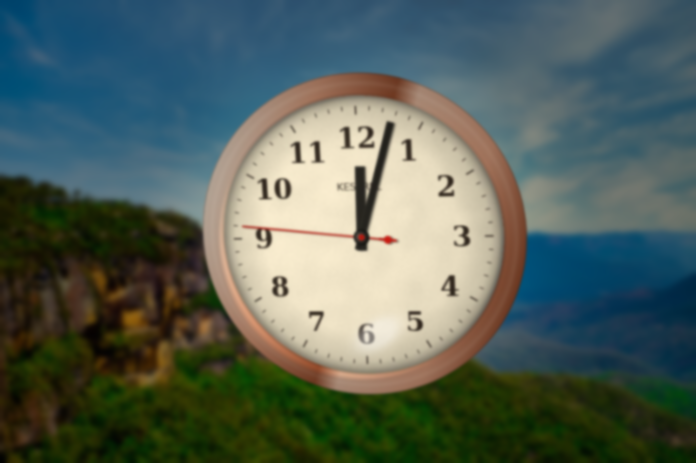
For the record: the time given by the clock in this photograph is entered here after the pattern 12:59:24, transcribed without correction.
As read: 12:02:46
